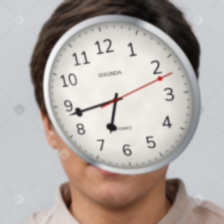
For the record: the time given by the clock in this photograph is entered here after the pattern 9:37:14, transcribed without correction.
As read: 6:43:12
